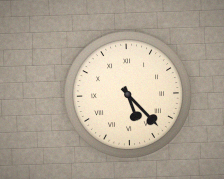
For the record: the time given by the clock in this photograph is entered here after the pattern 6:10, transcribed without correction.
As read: 5:23
